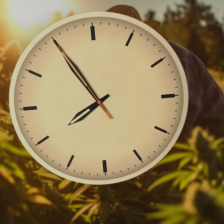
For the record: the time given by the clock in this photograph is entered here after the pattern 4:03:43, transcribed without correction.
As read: 7:54:55
